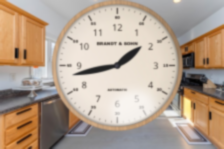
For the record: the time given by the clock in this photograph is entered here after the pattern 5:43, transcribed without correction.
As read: 1:43
